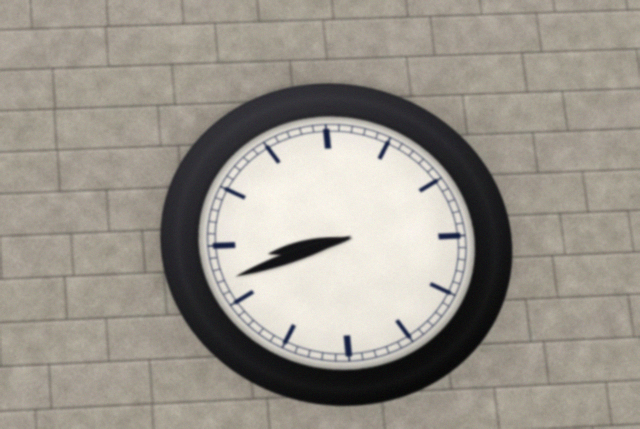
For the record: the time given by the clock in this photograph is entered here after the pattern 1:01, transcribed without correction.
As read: 8:42
